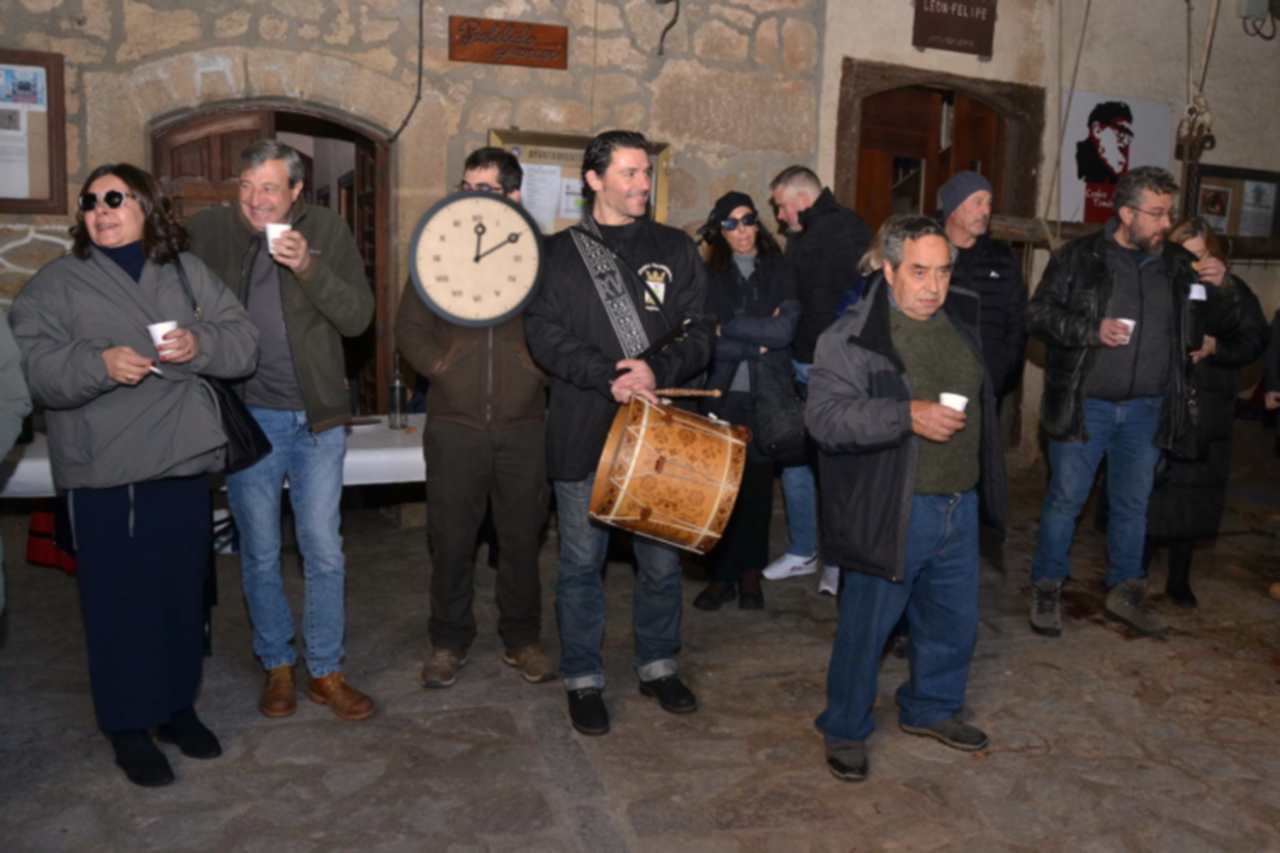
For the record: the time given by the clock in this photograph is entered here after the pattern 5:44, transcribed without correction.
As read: 12:10
